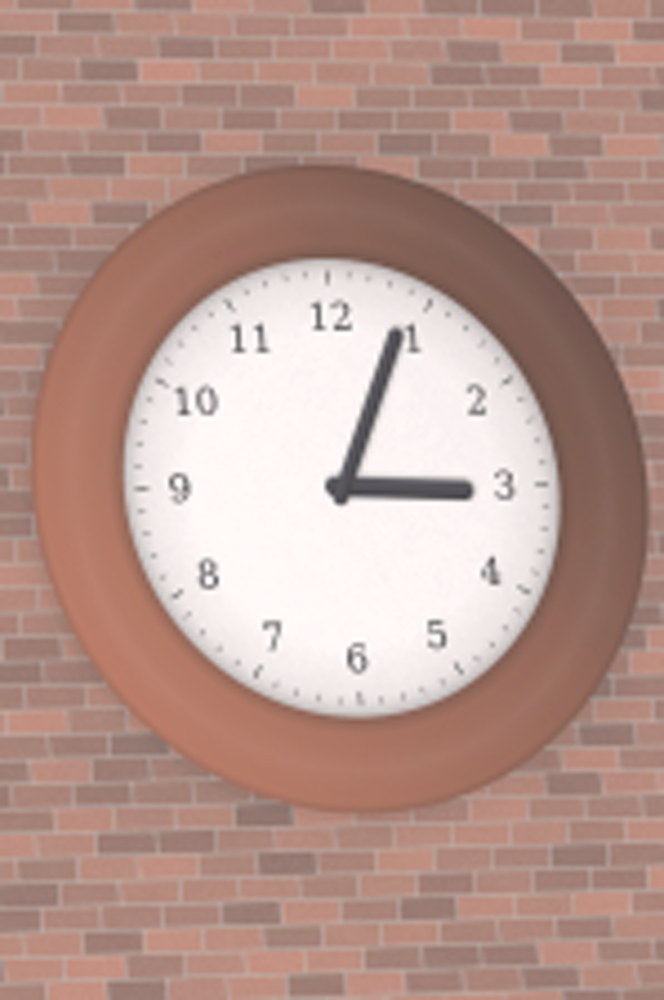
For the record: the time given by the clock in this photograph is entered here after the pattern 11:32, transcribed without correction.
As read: 3:04
